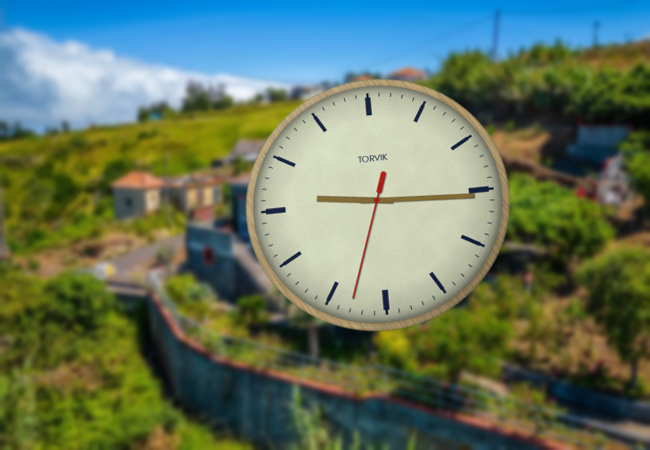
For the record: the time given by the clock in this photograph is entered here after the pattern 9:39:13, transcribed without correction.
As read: 9:15:33
